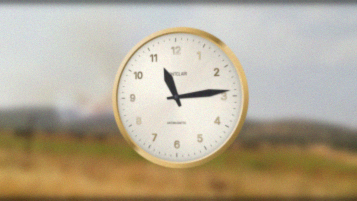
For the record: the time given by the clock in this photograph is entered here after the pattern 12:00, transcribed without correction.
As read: 11:14
